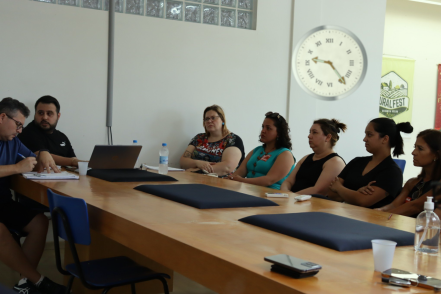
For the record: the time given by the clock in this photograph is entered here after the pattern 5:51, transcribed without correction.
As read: 9:24
